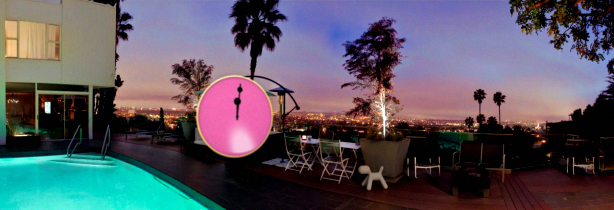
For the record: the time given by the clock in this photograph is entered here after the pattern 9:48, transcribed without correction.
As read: 12:01
